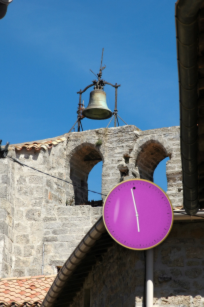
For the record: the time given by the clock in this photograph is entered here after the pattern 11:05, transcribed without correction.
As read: 5:59
